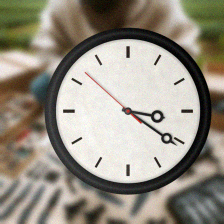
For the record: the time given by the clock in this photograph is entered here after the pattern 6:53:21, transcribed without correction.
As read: 3:20:52
